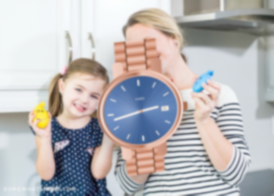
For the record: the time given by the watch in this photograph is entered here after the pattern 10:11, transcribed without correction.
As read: 2:43
